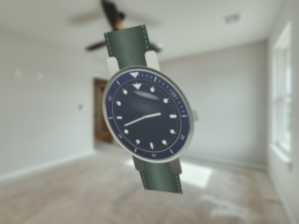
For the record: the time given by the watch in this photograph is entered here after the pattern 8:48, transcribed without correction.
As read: 2:42
